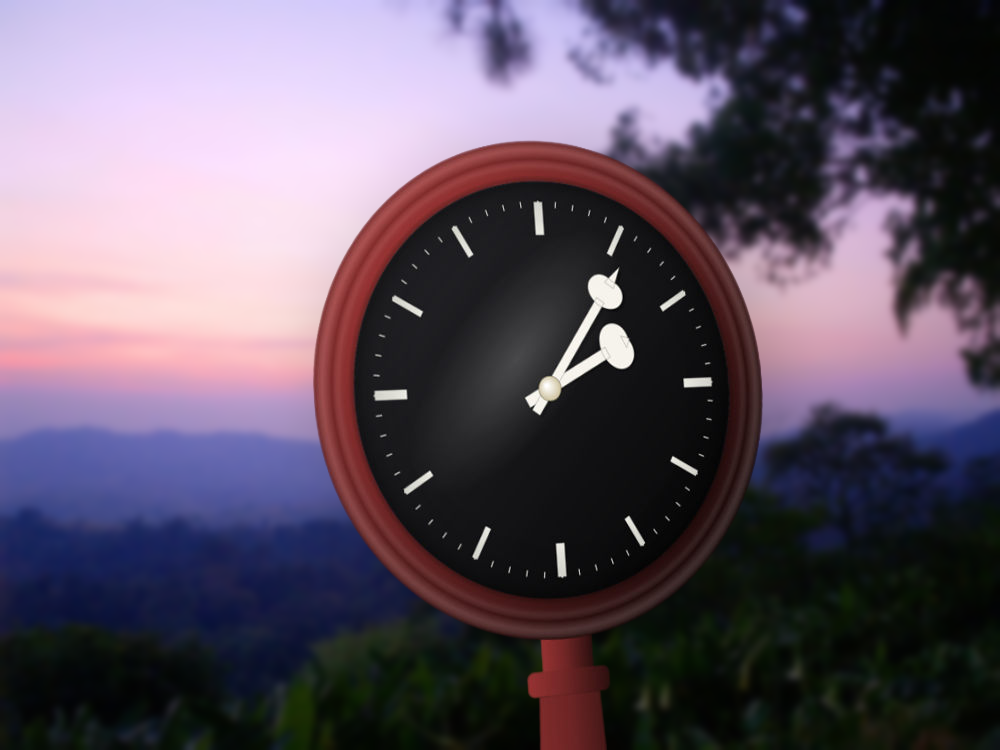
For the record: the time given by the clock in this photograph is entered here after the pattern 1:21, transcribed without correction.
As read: 2:06
